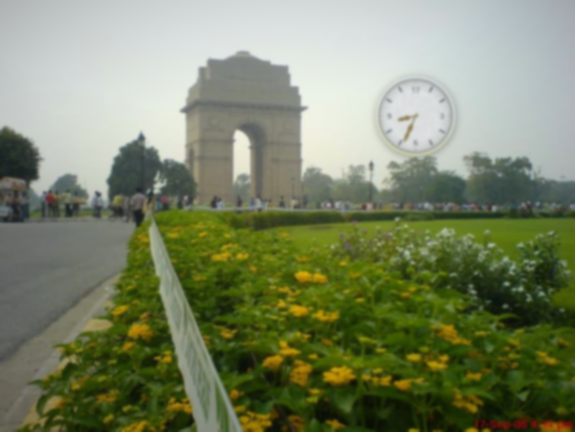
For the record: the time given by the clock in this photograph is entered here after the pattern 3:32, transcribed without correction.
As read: 8:34
